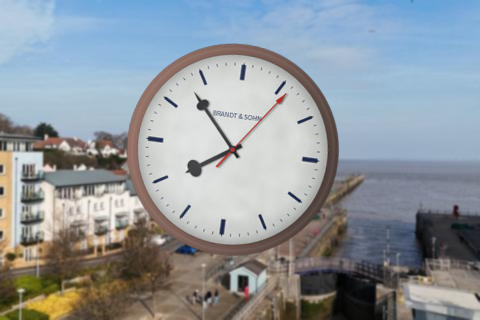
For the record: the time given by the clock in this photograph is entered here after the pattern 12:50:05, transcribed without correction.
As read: 7:53:06
